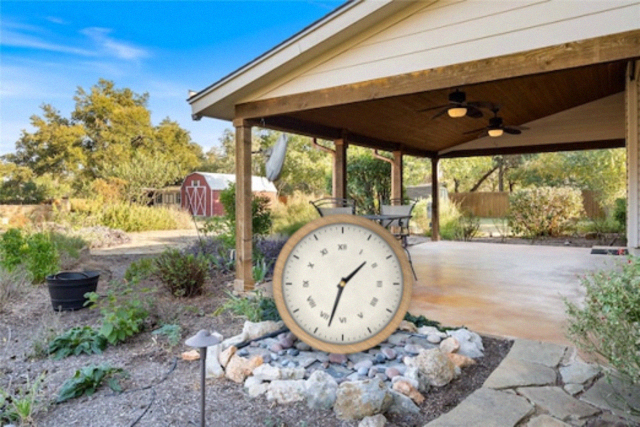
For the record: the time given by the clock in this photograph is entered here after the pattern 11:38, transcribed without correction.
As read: 1:33
